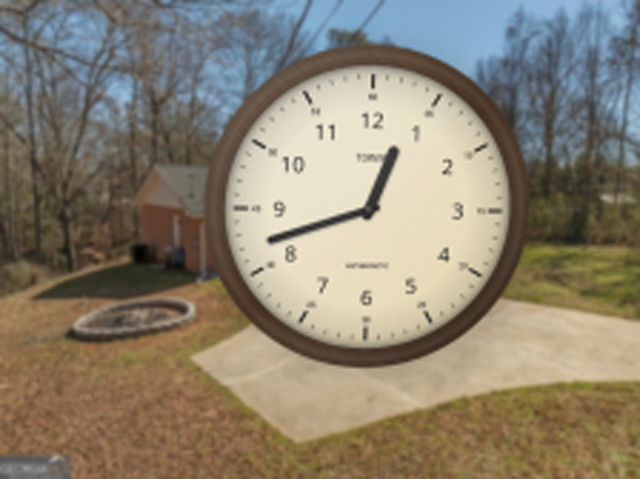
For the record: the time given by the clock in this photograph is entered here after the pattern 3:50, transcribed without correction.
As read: 12:42
